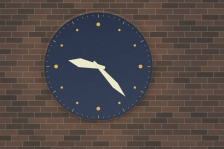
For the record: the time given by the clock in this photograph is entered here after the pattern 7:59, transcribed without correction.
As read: 9:23
